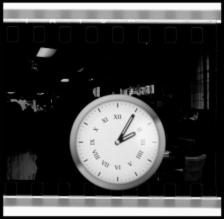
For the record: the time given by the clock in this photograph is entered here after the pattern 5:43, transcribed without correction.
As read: 2:05
